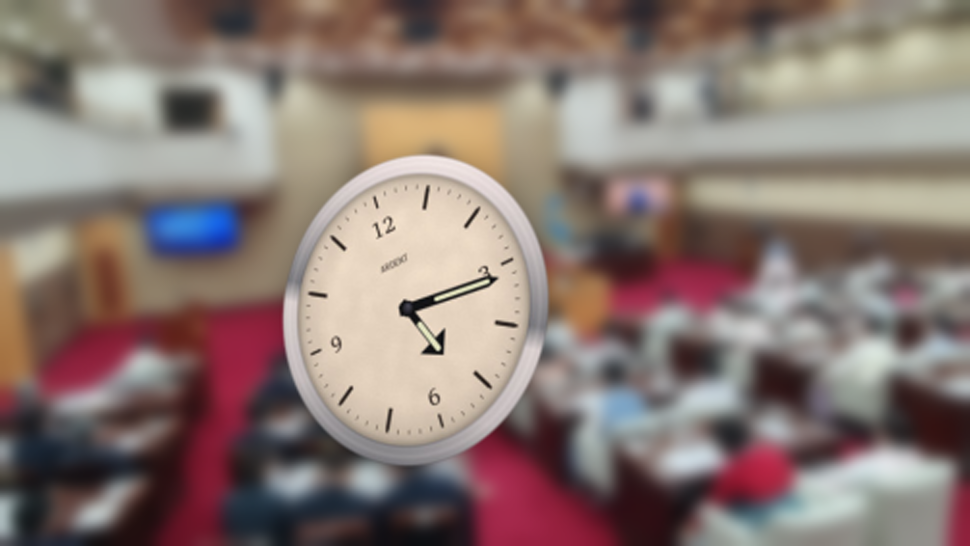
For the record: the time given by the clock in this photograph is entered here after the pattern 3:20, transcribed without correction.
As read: 5:16
